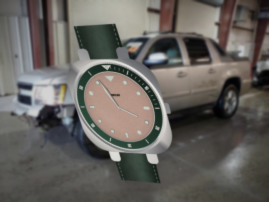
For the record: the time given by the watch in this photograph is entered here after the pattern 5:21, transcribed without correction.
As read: 3:56
